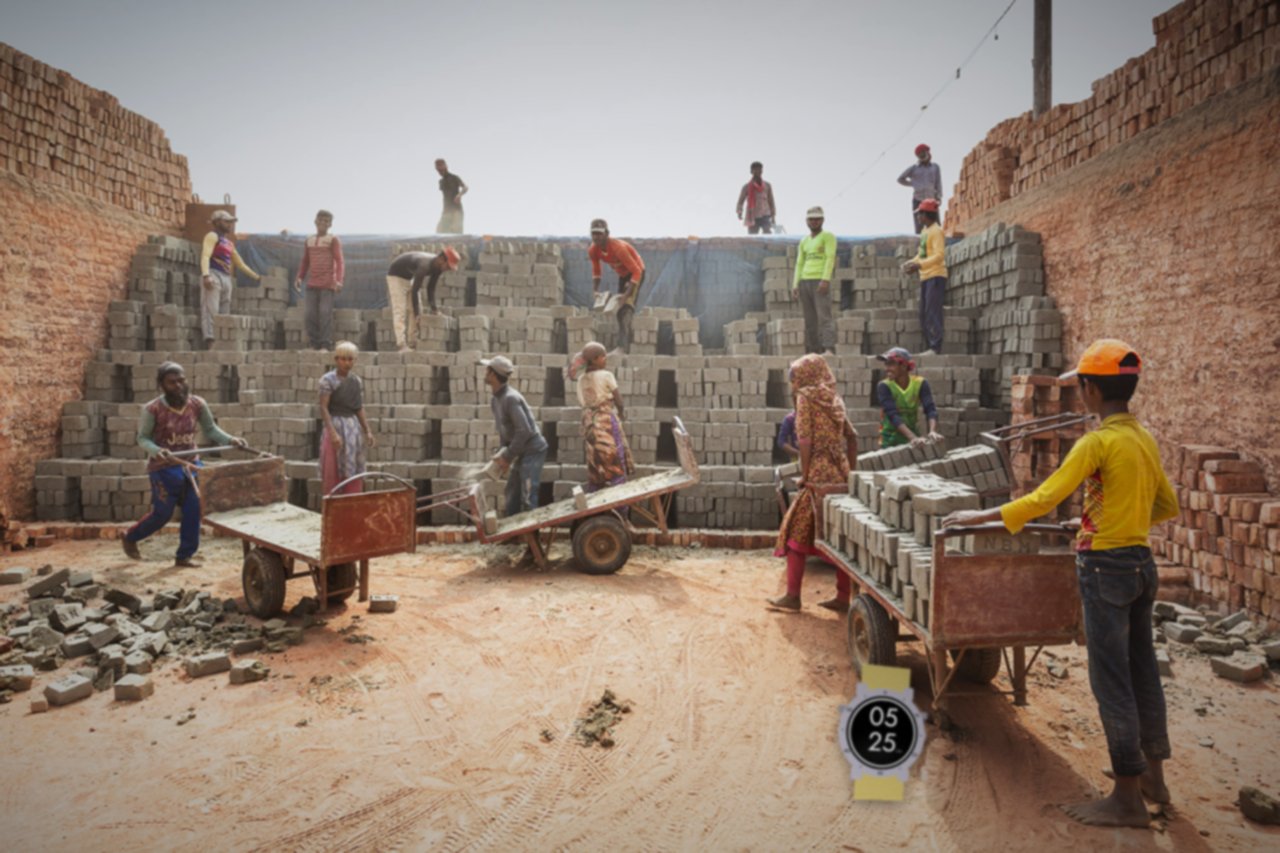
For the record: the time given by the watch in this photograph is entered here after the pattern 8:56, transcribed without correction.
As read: 5:25
